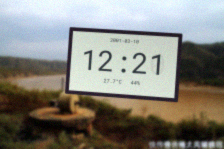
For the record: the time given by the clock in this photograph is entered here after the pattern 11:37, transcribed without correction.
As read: 12:21
